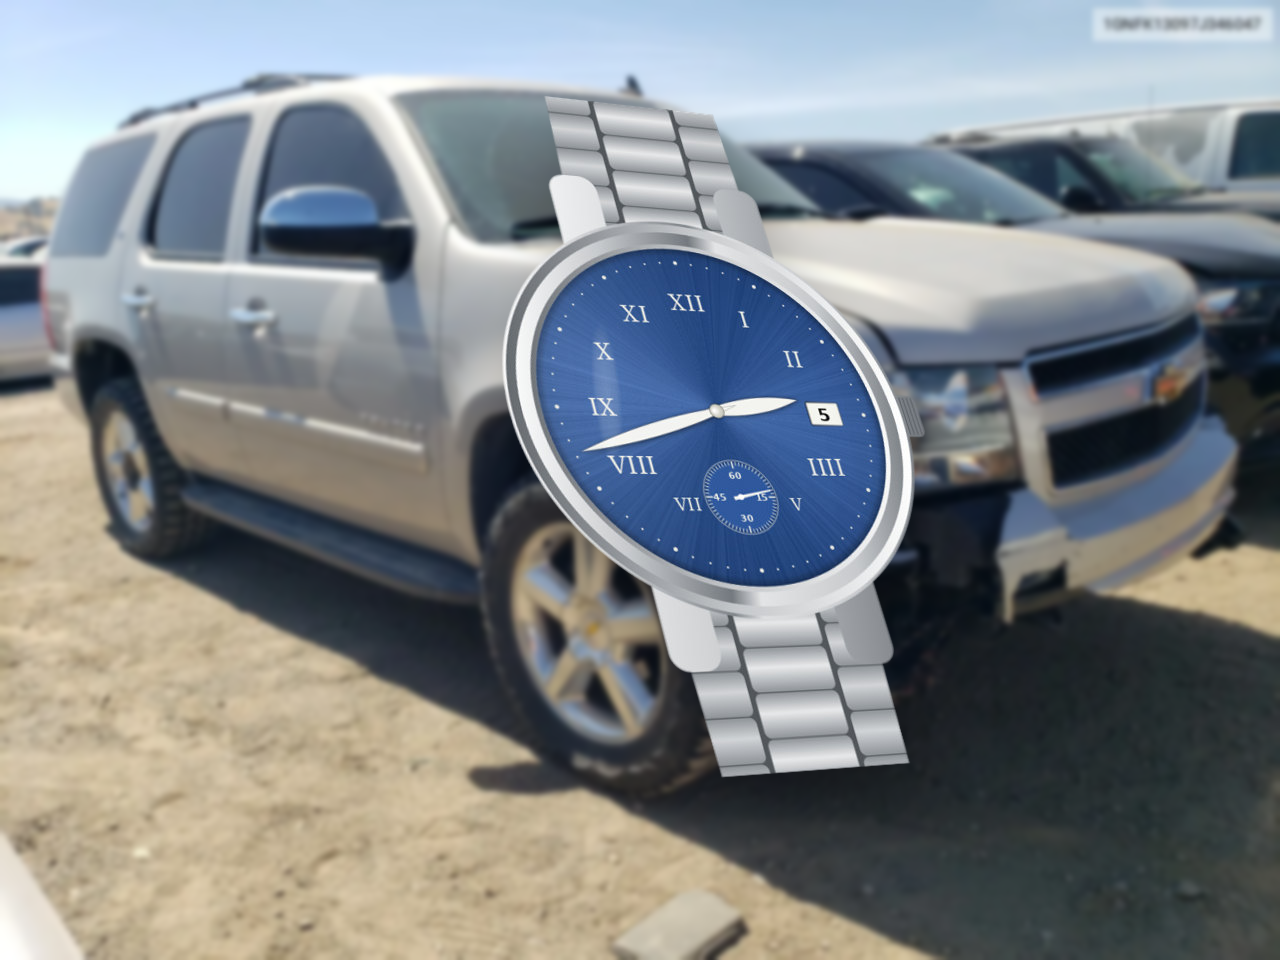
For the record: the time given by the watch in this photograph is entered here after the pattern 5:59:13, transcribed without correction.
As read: 2:42:13
